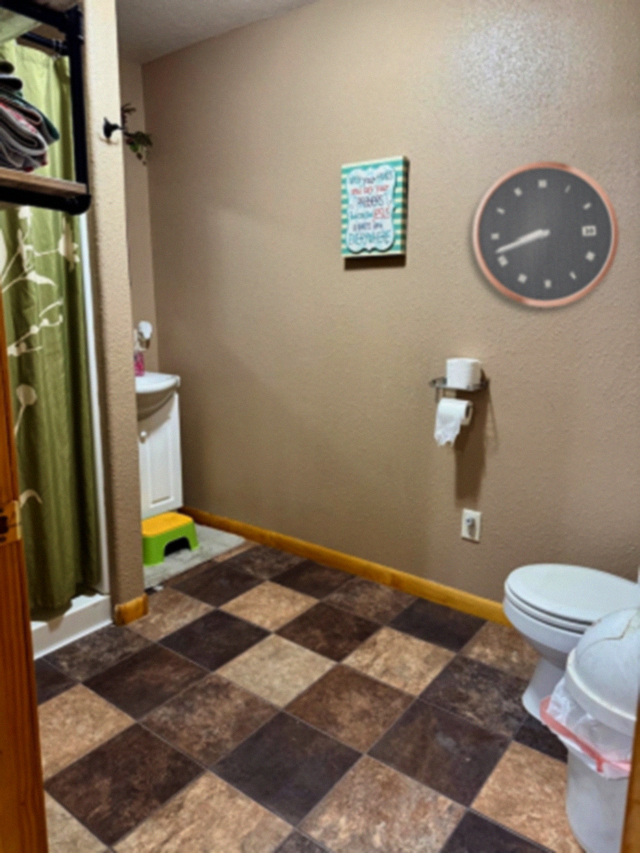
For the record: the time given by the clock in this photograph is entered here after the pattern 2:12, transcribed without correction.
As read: 8:42
